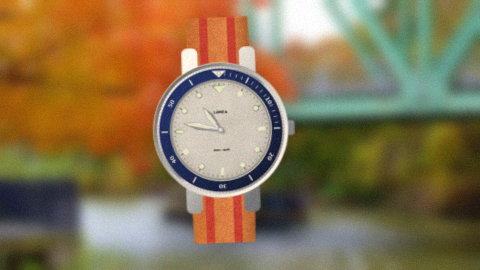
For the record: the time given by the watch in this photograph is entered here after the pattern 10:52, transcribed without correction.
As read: 10:47
